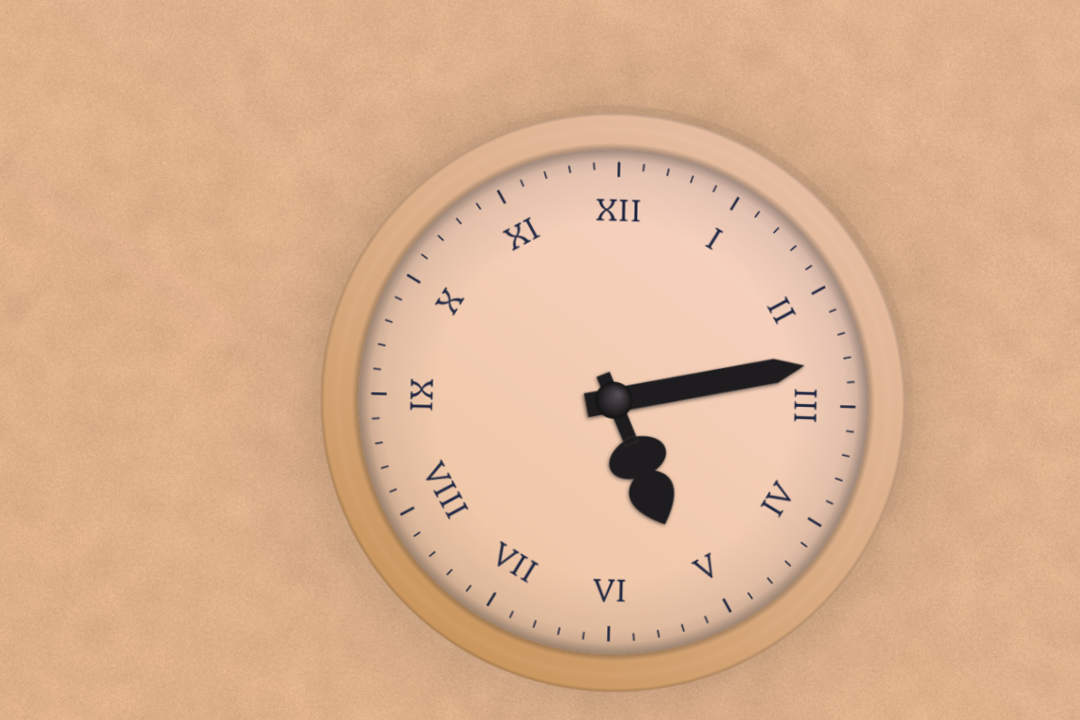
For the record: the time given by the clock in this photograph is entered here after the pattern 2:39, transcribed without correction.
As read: 5:13
